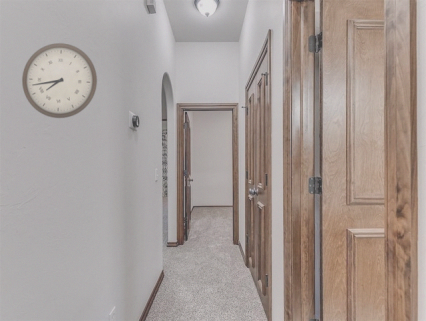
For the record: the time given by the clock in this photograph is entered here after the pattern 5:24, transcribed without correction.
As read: 7:43
